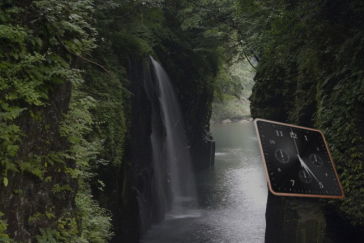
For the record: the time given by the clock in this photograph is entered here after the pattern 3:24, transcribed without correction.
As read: 5:25
